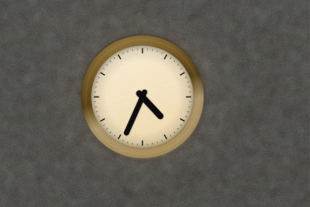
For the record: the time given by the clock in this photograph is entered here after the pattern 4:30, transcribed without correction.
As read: 4:34
